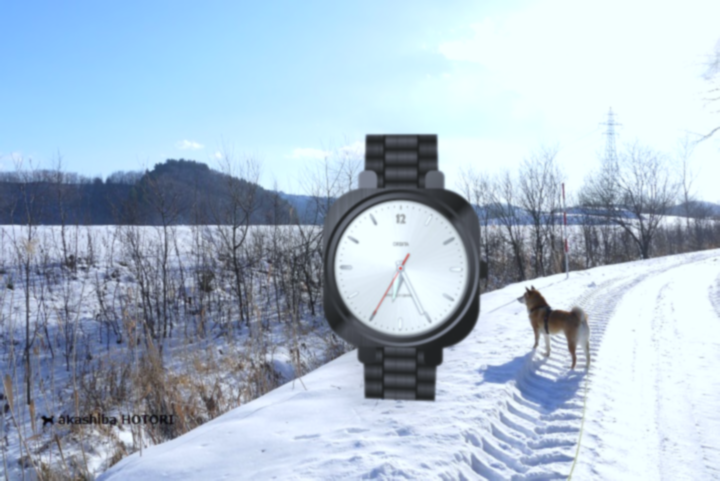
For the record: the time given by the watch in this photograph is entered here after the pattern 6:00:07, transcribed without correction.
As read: 6:25:35
